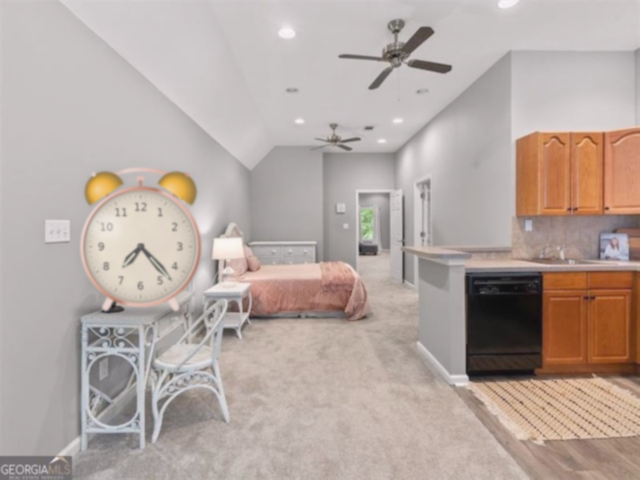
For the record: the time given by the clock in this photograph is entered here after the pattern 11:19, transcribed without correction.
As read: 7:23
